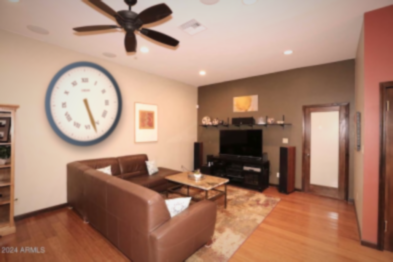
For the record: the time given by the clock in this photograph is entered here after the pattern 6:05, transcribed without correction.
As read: 5:27
